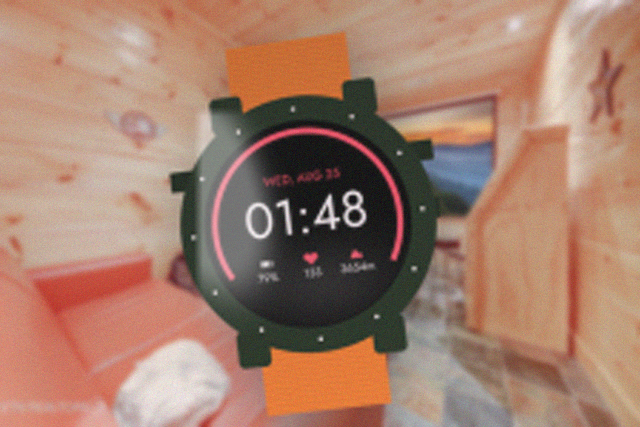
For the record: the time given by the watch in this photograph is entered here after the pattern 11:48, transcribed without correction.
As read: 1:48
